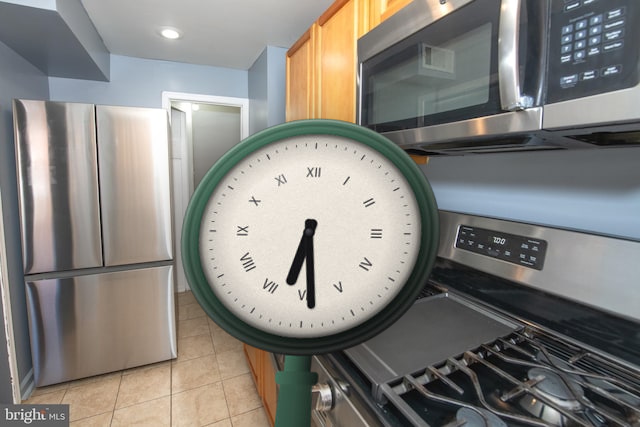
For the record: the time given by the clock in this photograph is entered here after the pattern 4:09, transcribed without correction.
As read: 6:29
